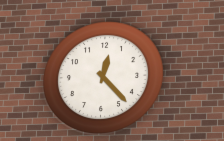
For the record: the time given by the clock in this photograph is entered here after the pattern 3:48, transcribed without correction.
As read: 12:23
